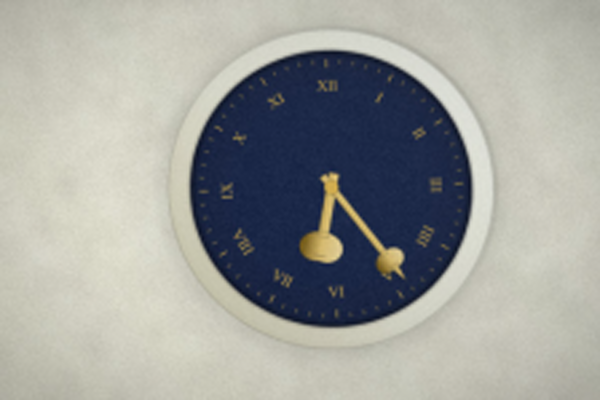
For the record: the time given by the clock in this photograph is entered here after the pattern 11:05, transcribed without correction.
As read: 6:24
